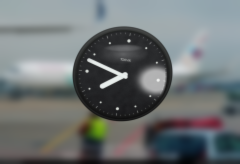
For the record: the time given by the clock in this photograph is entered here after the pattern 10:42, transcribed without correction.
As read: 7:48
